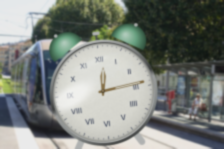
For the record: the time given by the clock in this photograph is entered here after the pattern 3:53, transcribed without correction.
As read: 12:14
